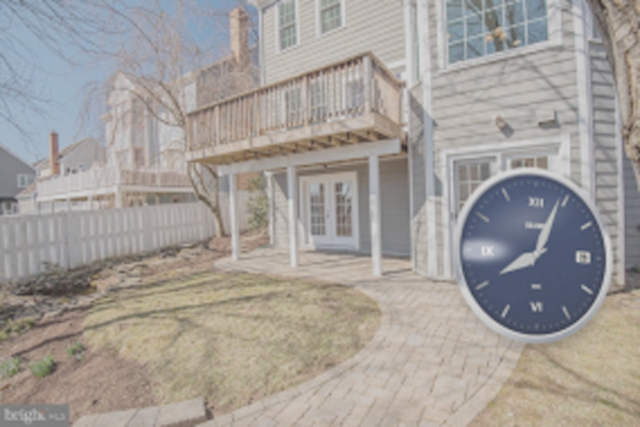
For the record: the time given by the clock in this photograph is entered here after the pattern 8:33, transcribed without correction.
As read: 8:04
